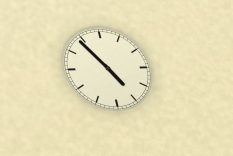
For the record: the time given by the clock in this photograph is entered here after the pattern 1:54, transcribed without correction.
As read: 4:54
